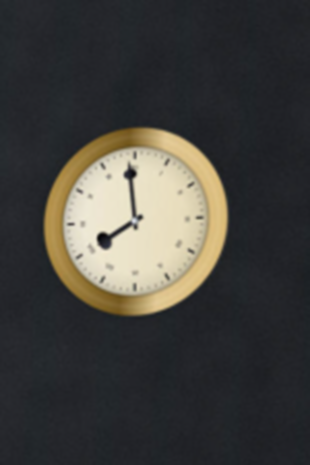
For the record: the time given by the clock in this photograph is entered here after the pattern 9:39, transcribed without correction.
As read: 7:59
